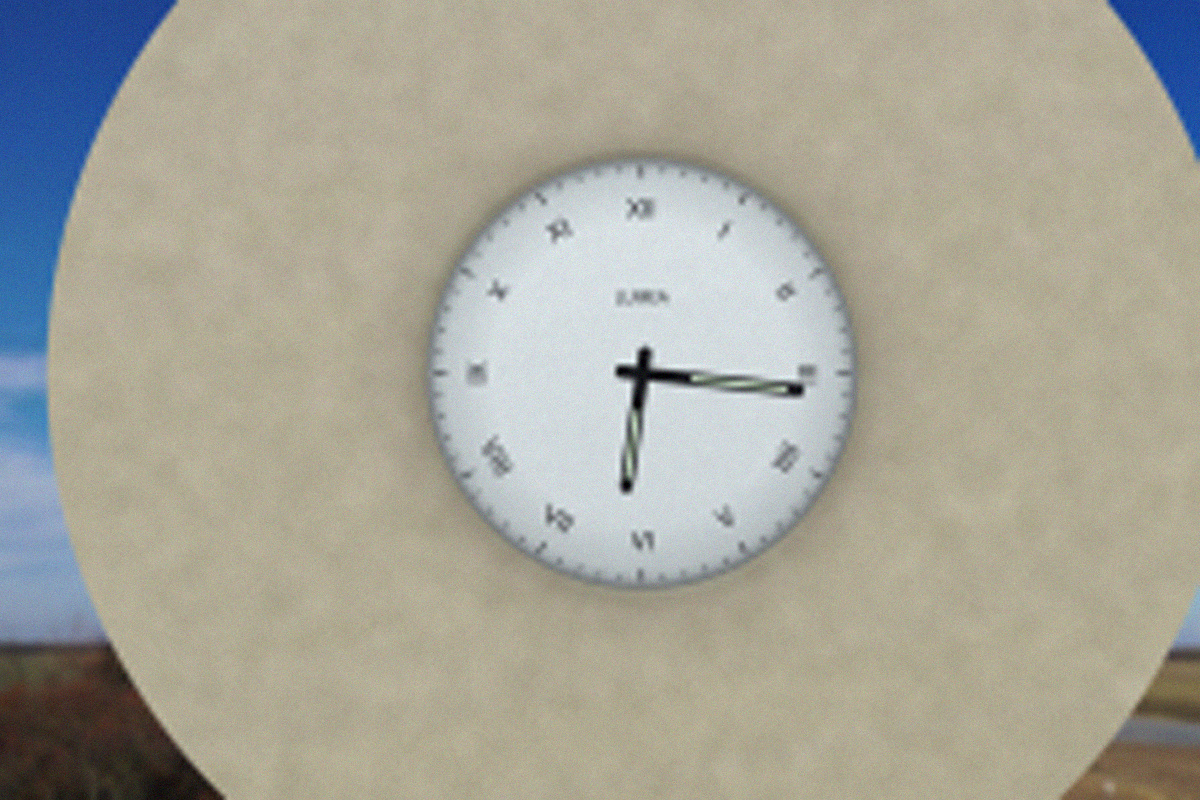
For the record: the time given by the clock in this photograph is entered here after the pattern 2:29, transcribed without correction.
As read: 6:16
